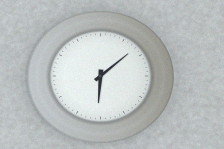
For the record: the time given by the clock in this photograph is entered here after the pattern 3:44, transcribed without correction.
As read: 6:08
